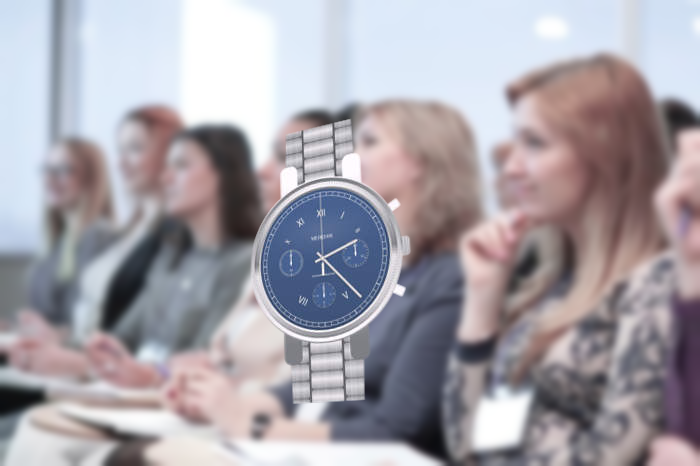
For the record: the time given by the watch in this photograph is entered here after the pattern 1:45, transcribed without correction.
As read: 2:23
